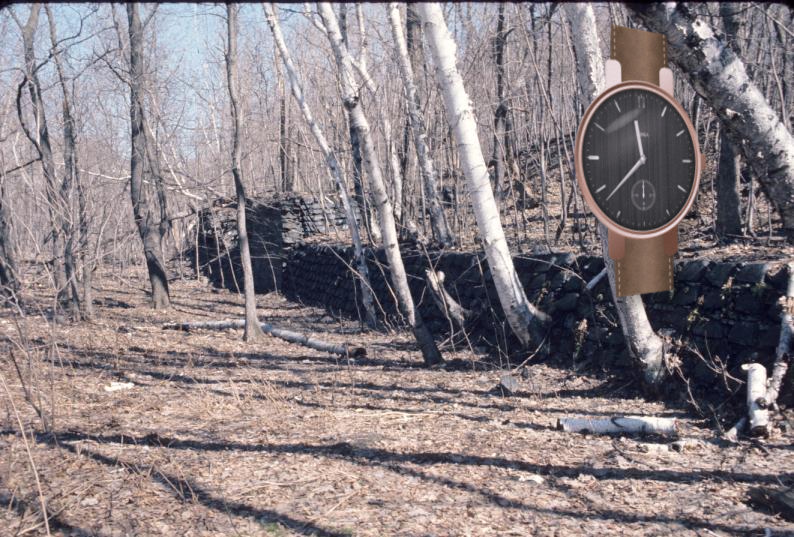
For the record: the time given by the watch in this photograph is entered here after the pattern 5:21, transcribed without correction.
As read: 11:38
